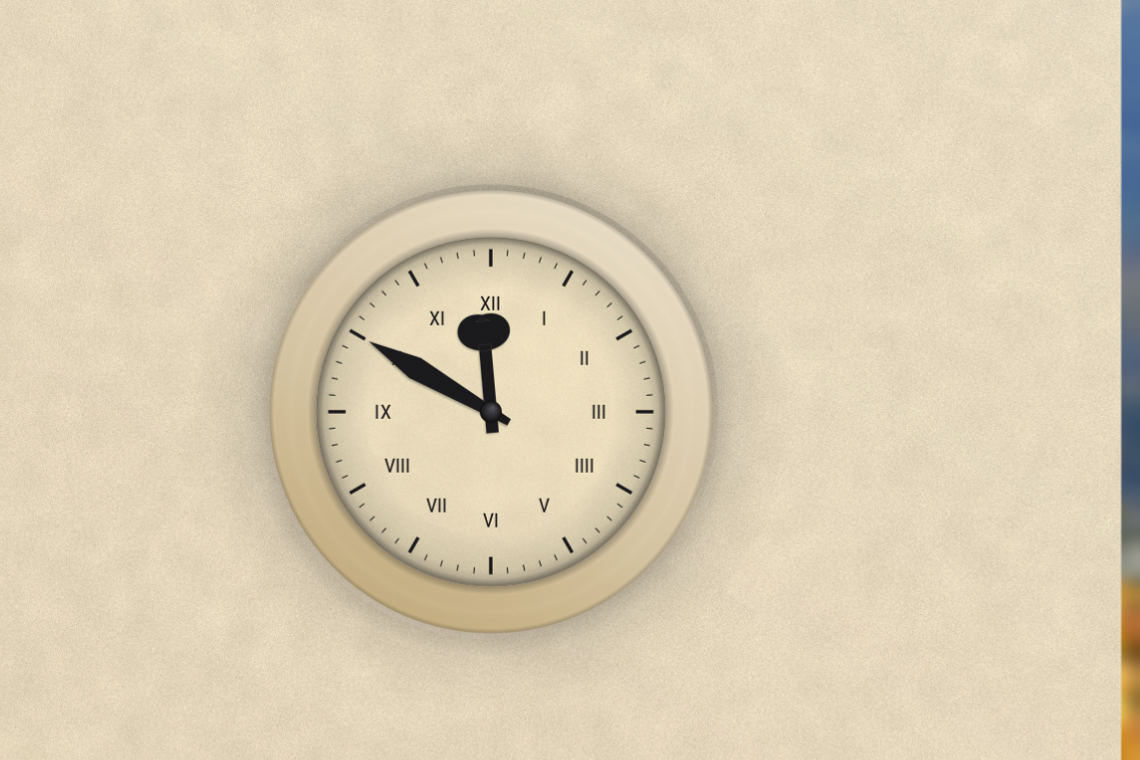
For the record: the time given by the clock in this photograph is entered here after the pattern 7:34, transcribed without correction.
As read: 11:50
